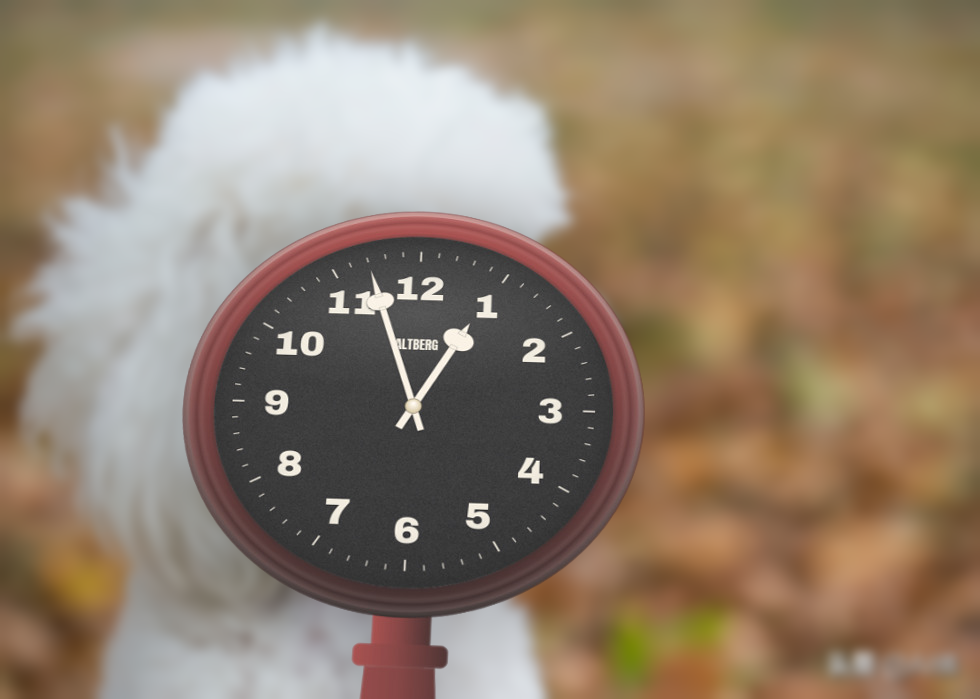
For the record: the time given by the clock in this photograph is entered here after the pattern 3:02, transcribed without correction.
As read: 12:57
